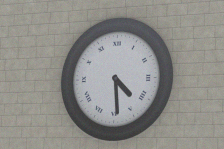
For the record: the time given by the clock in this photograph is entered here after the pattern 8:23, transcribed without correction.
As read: 4:29
